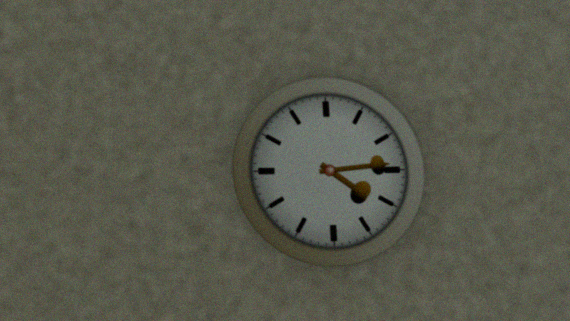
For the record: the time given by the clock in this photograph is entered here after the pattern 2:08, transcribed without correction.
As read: 4:14
